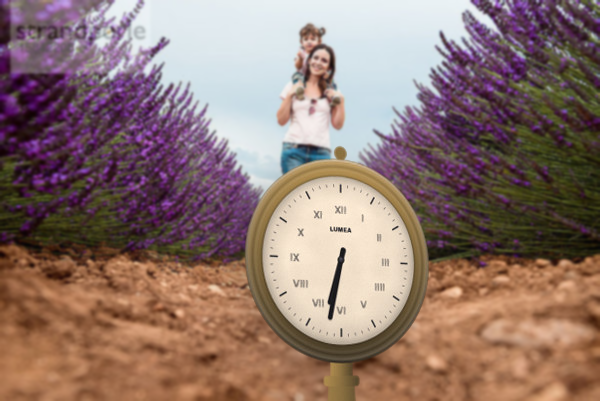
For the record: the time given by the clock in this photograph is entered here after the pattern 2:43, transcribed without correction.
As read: 6:32
